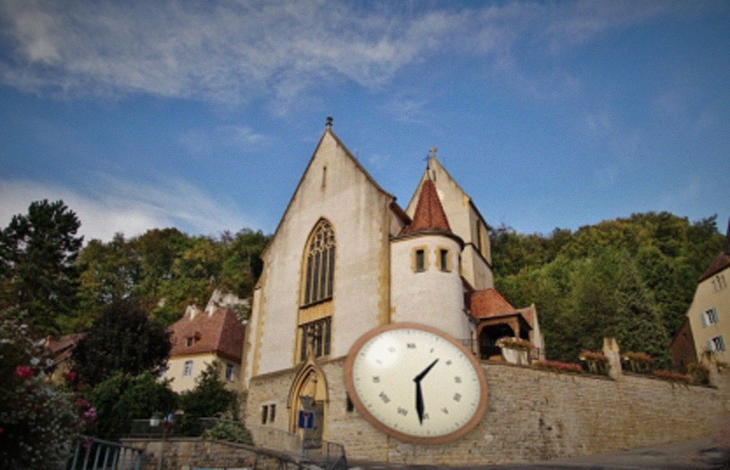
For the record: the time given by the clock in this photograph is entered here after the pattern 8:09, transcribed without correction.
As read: 1:31
